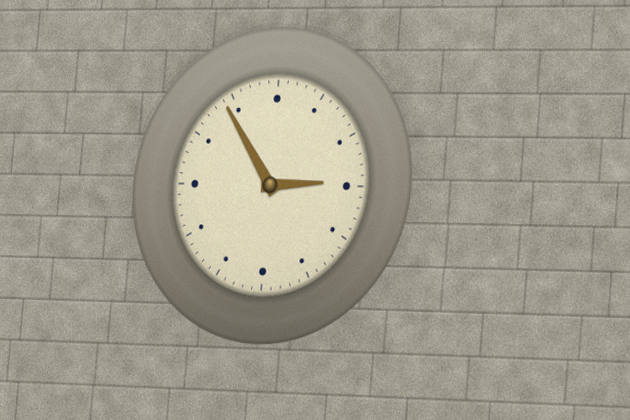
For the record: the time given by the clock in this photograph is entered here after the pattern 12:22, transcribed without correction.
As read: 2:54
